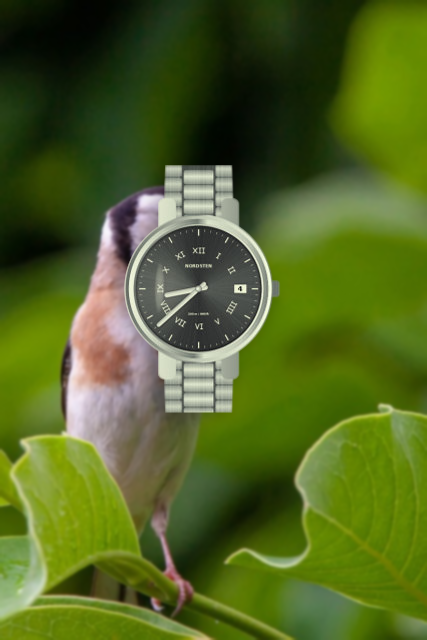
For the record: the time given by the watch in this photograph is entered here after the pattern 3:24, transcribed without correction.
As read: 8:38
